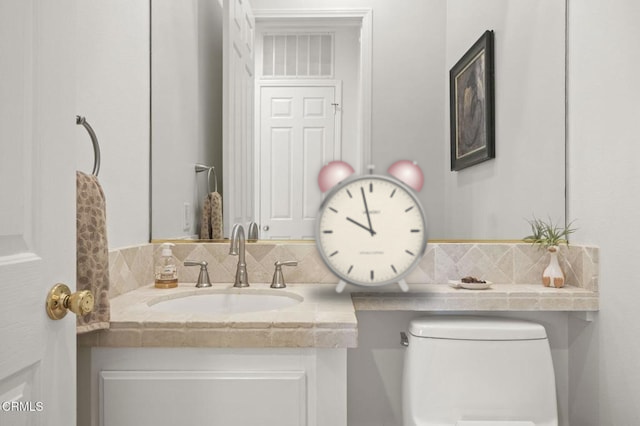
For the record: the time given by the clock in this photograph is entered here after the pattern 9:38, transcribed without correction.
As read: 9:58
